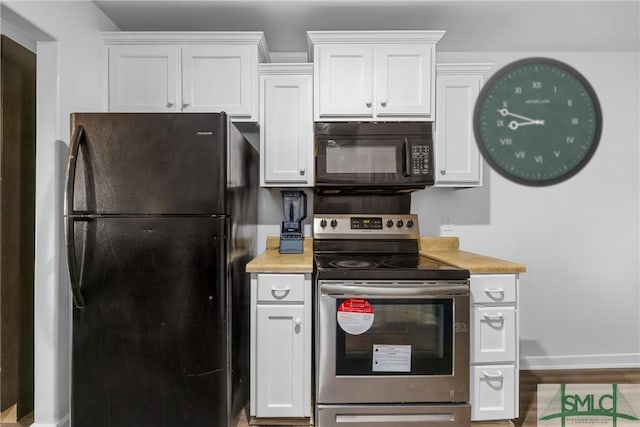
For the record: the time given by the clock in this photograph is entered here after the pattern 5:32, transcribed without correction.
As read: 8:48
